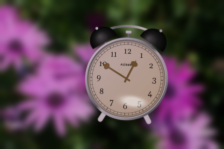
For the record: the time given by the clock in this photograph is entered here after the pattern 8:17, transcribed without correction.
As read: 12:50
